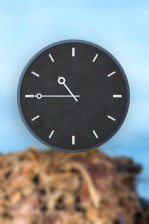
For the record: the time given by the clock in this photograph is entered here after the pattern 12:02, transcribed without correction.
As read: 10:45
